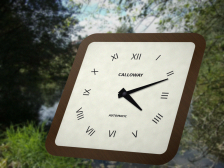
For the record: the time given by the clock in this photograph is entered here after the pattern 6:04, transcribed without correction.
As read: 4:11
